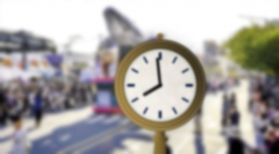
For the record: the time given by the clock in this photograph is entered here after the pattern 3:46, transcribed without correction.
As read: 7:59
